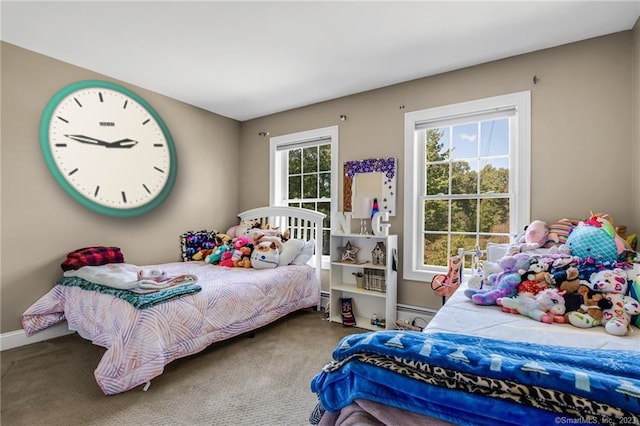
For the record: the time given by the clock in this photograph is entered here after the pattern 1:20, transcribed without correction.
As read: 2:47
